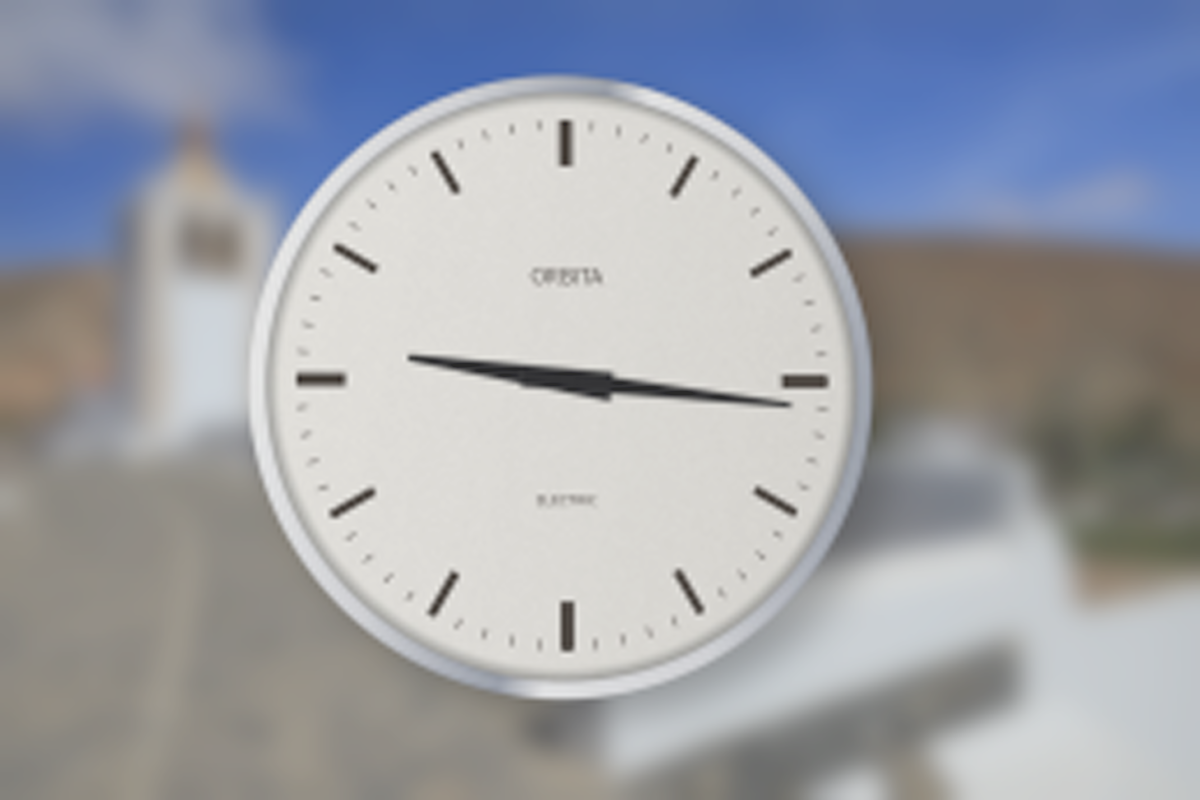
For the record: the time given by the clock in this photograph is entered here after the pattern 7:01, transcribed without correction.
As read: 9:16
